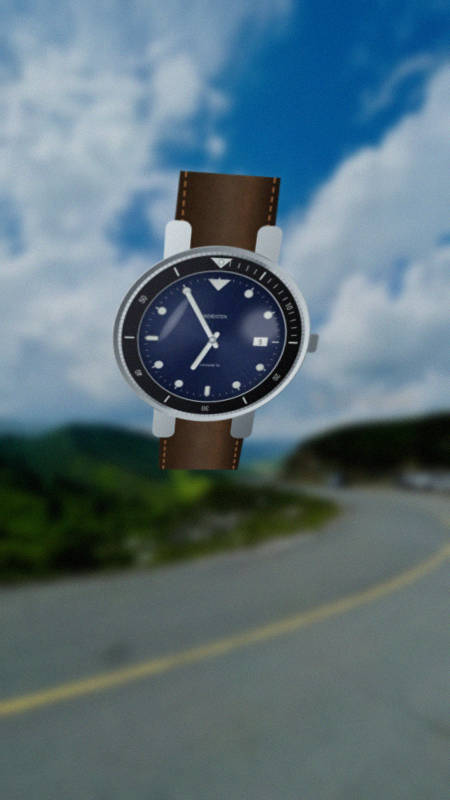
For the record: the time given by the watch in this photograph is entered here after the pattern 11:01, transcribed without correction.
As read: 6:55
